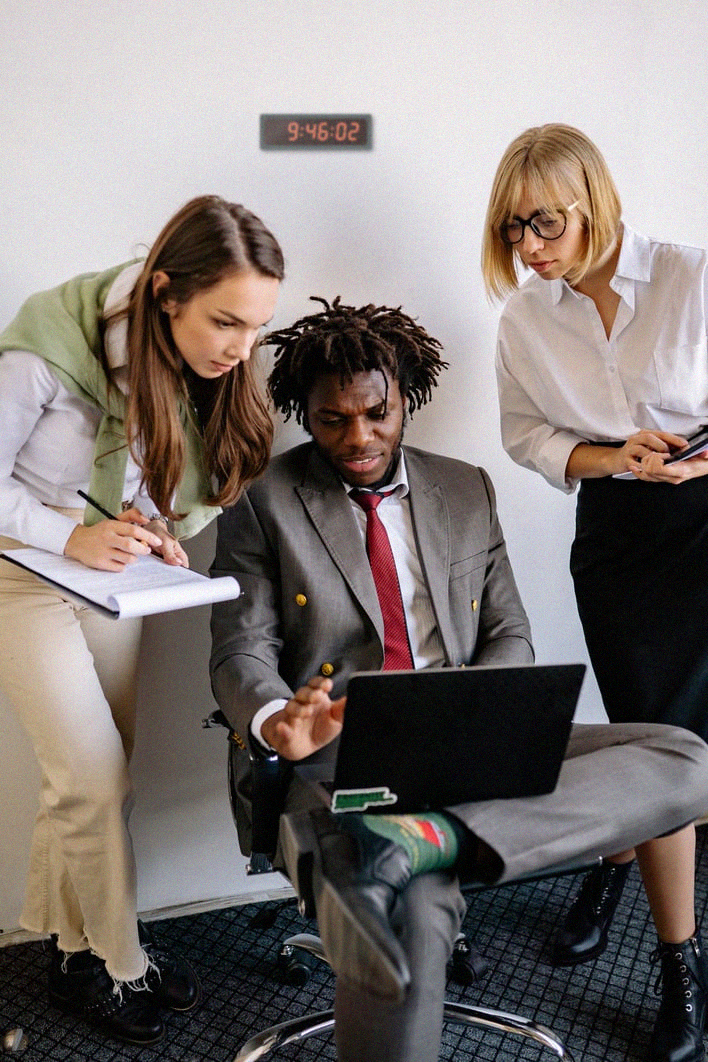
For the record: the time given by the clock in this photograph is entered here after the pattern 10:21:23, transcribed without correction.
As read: 9:46:02
